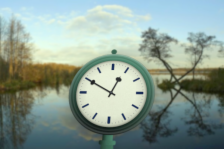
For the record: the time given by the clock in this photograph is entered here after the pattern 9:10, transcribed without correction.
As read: 12:50
